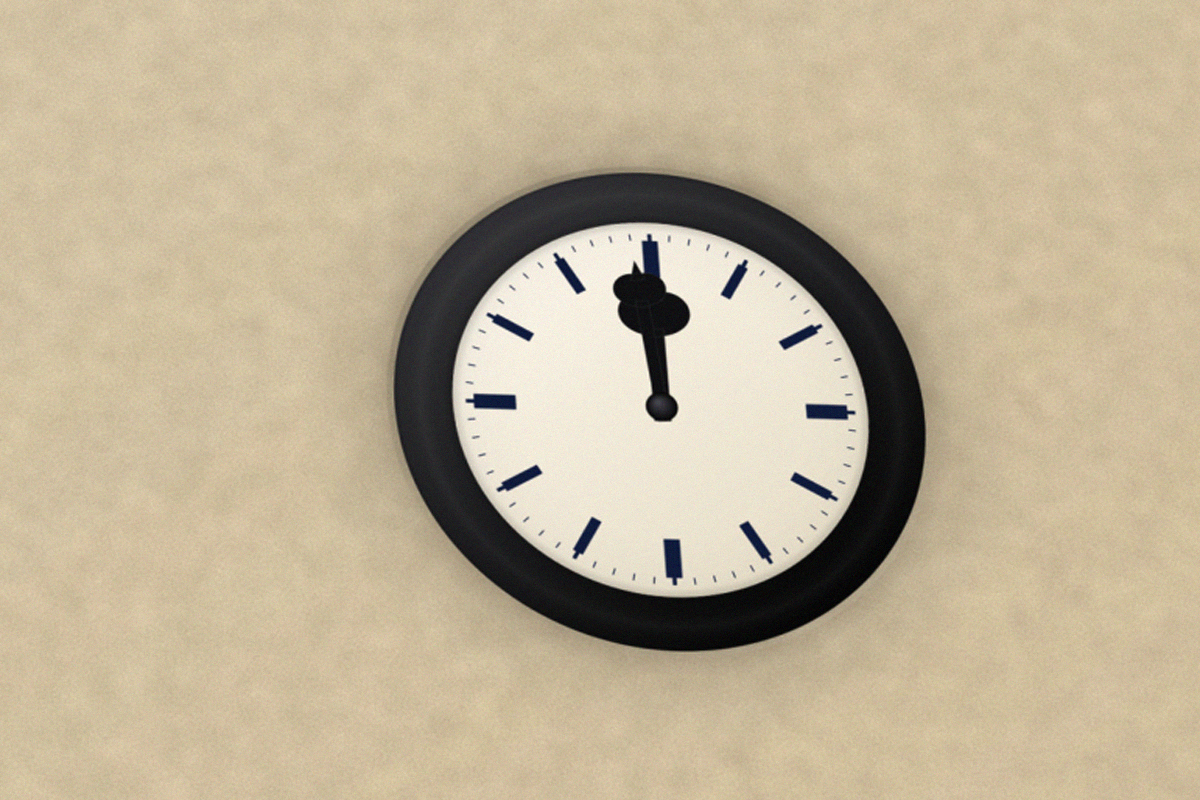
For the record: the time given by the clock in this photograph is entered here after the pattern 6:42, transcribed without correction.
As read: 11:59
